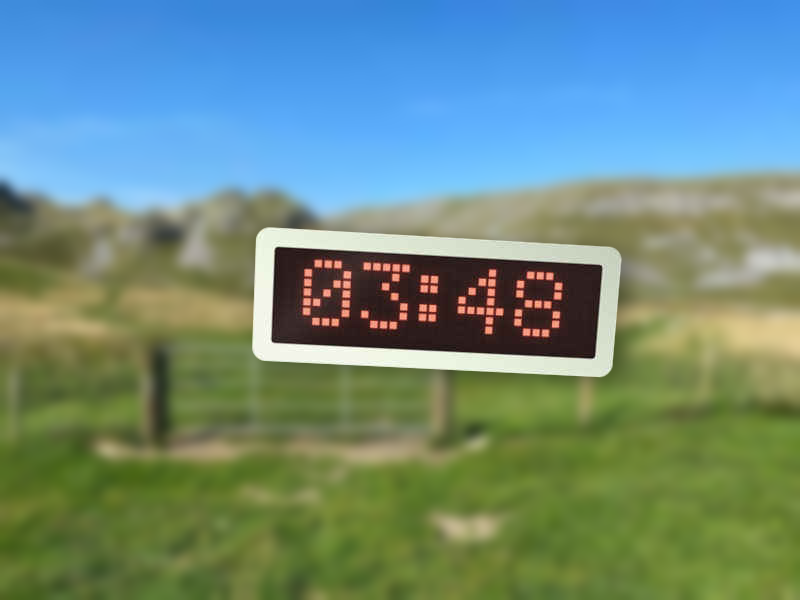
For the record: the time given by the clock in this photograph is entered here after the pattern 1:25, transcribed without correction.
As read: 3:48
